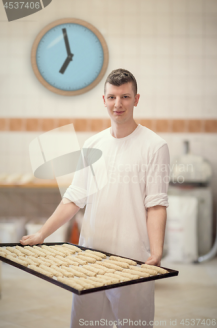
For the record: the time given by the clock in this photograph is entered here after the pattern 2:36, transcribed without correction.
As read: 6:58
